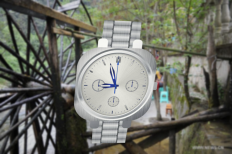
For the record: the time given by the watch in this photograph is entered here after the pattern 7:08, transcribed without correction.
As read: 8:57
